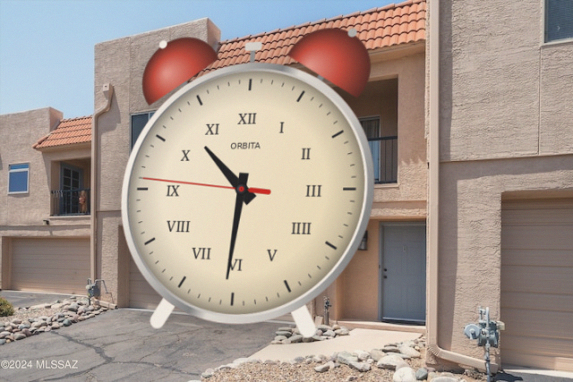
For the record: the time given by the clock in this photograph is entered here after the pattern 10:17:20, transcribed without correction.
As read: 10:30:46
